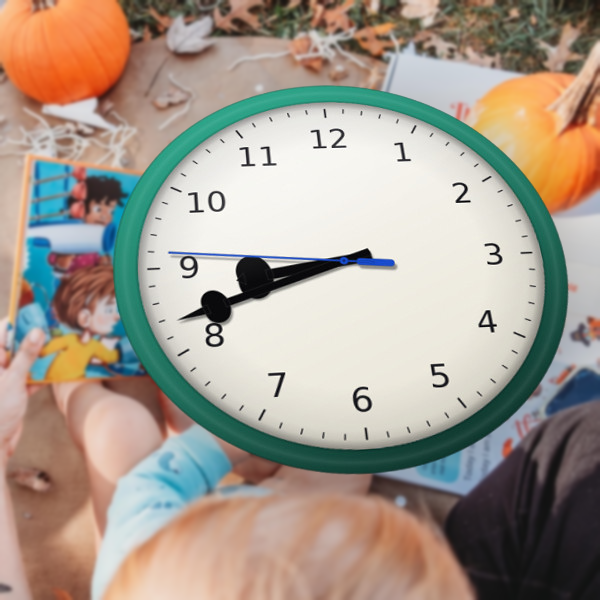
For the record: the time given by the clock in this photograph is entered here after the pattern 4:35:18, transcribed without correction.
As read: 8:41:46
